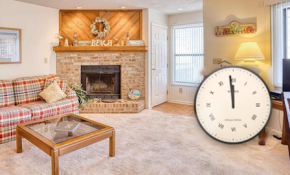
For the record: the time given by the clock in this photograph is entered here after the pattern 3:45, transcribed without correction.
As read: 11:59
